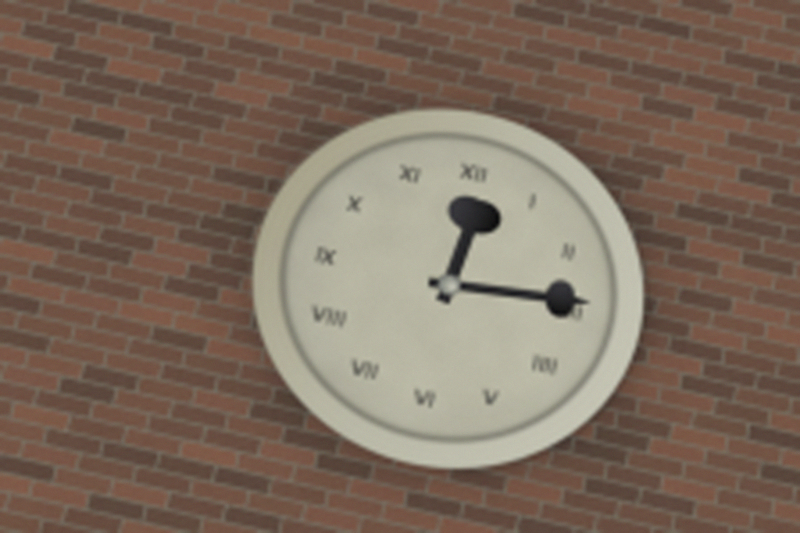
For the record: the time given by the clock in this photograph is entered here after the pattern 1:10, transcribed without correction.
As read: 12:14
